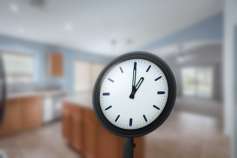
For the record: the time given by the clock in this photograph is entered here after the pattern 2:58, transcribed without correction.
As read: 1:00
